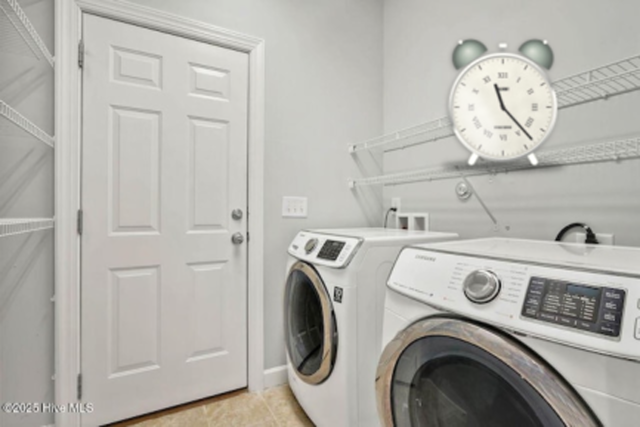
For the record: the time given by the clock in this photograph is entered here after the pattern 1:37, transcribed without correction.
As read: 11:23
